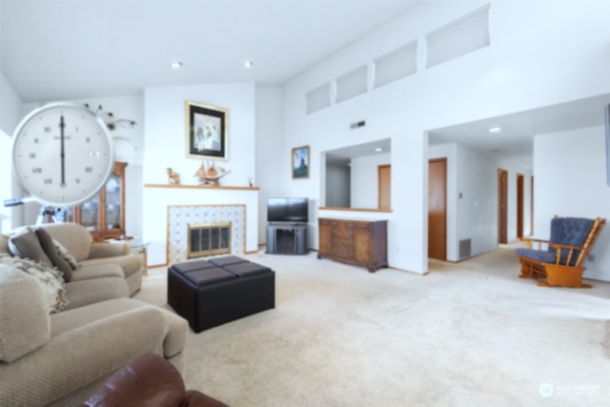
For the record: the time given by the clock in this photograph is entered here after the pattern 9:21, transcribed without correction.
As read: 6:00
